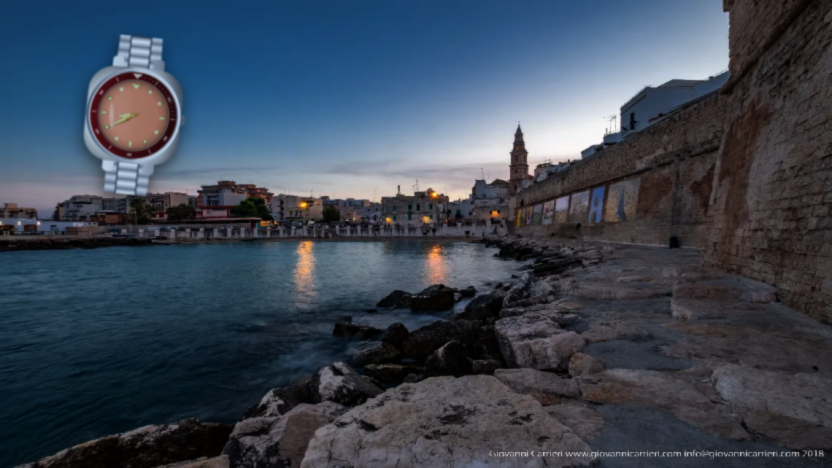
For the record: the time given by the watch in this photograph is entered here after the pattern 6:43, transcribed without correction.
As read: 8:40
